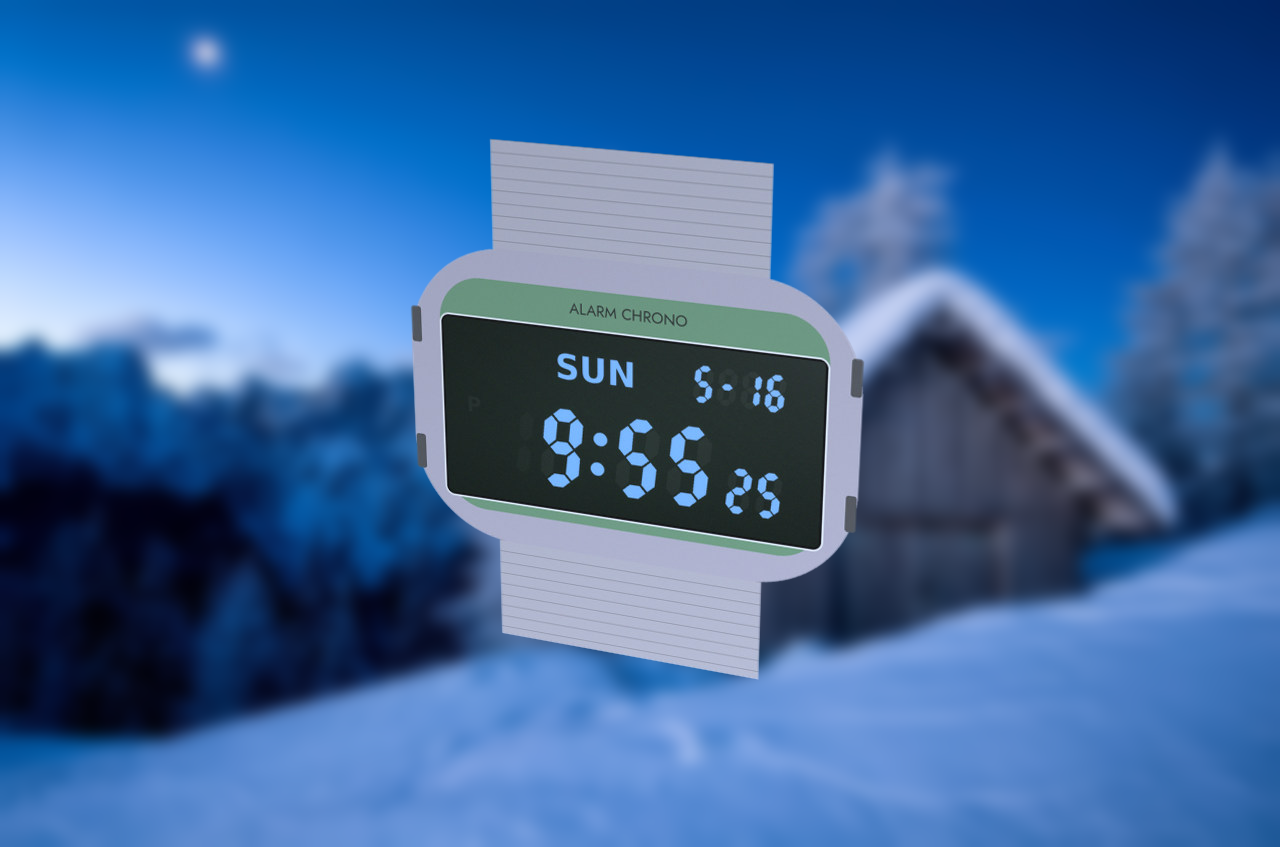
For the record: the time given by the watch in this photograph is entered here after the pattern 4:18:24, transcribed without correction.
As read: 9:55:25
